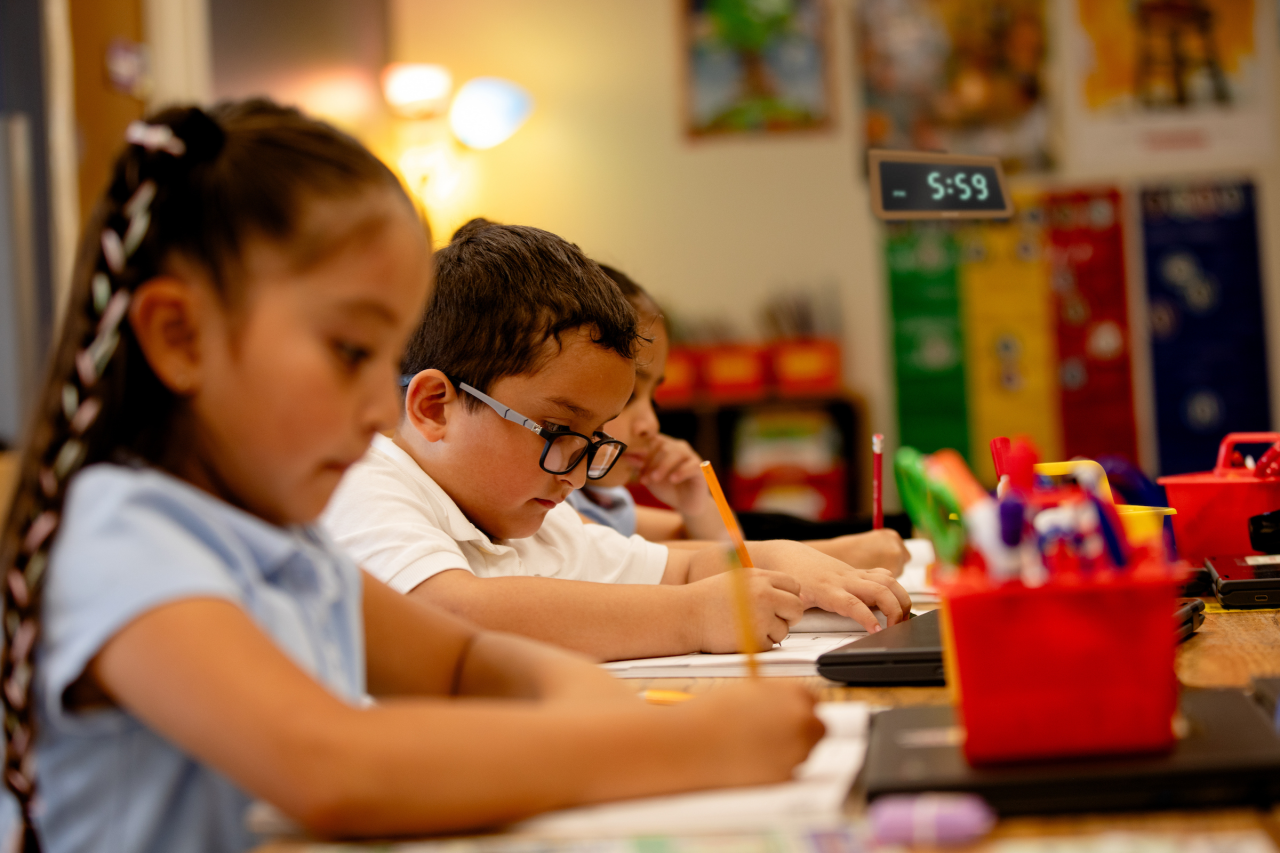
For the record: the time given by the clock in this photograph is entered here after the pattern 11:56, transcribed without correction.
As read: 5:59
